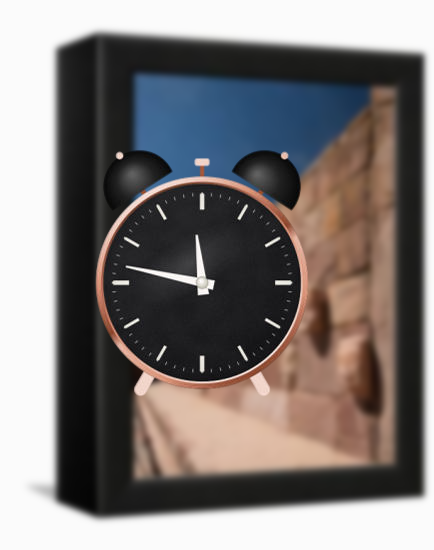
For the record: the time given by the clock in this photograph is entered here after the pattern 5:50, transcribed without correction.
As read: 11:47
